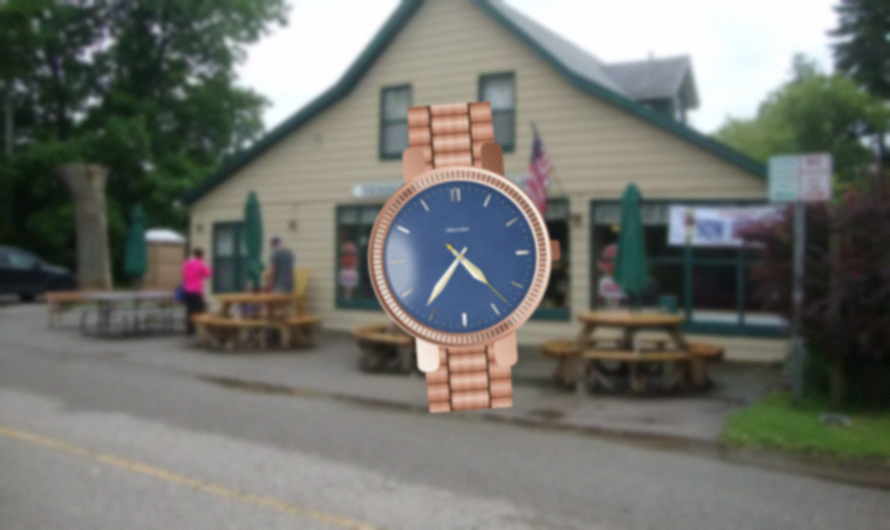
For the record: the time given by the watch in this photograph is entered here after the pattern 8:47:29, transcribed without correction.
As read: 4:36:23
